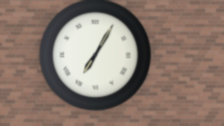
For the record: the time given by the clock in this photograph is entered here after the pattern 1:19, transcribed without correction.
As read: 7:05
